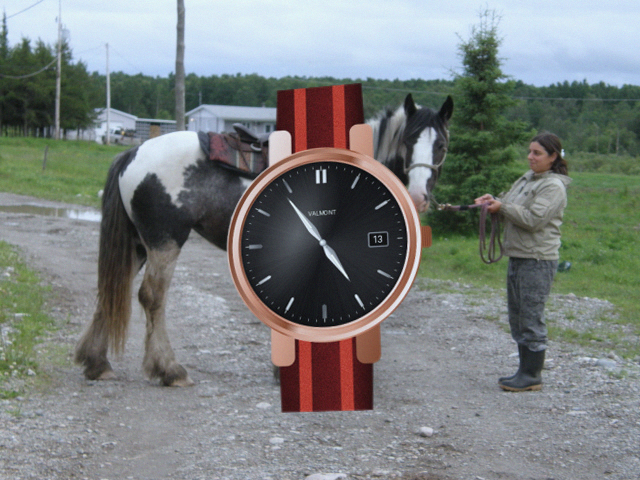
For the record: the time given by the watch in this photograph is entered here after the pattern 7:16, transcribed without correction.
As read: 4:54
